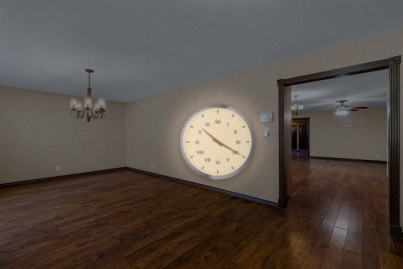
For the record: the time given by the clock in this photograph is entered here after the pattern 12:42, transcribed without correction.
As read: 10:20
